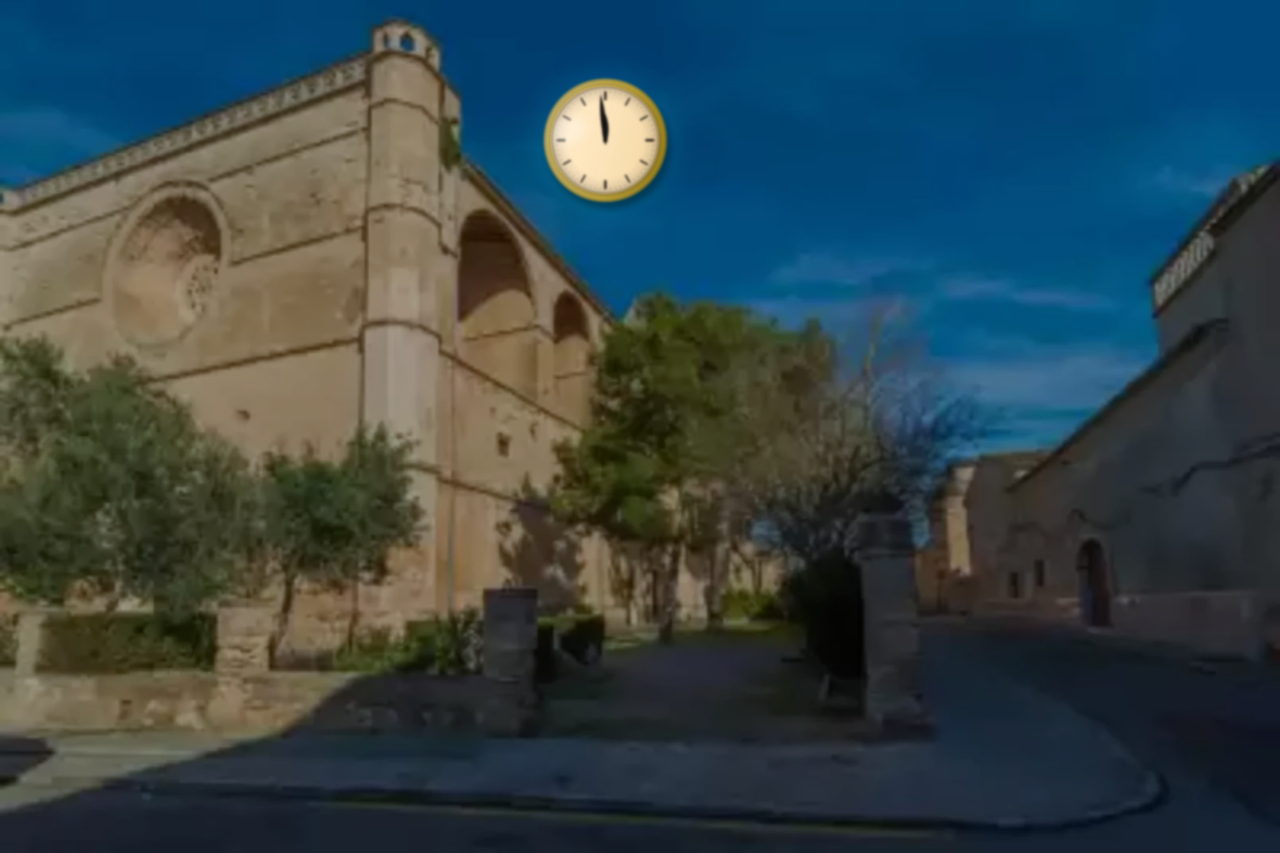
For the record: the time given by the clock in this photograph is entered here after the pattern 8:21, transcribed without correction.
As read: 11:59
